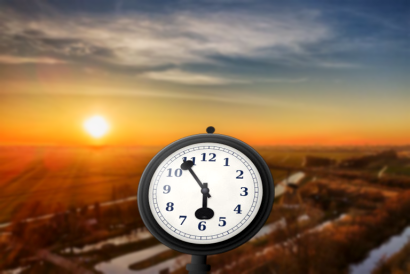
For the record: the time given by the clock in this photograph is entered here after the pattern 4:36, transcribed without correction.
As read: 5:54
